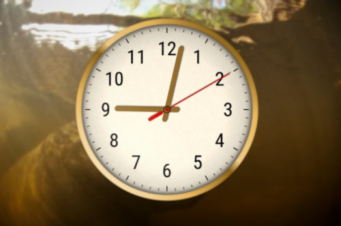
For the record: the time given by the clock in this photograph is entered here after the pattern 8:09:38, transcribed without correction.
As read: 9:02:10
